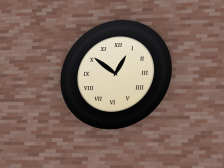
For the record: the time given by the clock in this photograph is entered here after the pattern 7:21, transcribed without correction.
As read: 12:51
